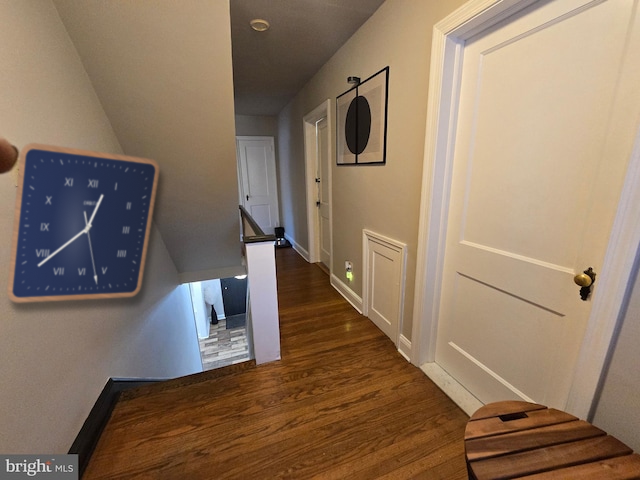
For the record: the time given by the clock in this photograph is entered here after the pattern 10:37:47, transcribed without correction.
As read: 12:38:27
